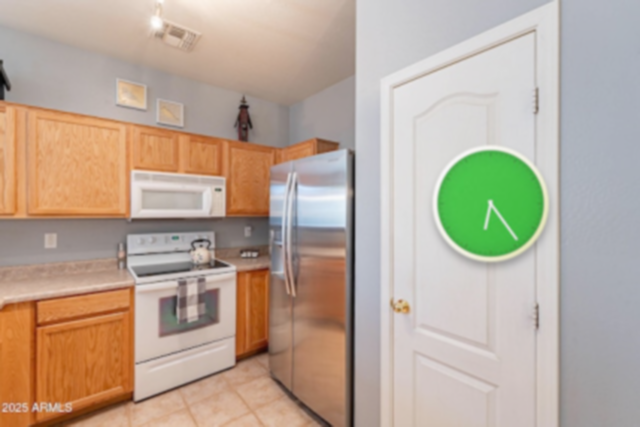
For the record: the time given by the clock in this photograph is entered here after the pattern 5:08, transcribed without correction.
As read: 6:24
